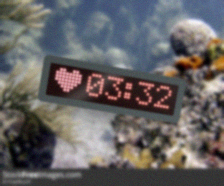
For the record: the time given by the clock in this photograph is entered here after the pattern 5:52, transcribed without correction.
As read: 3:32
